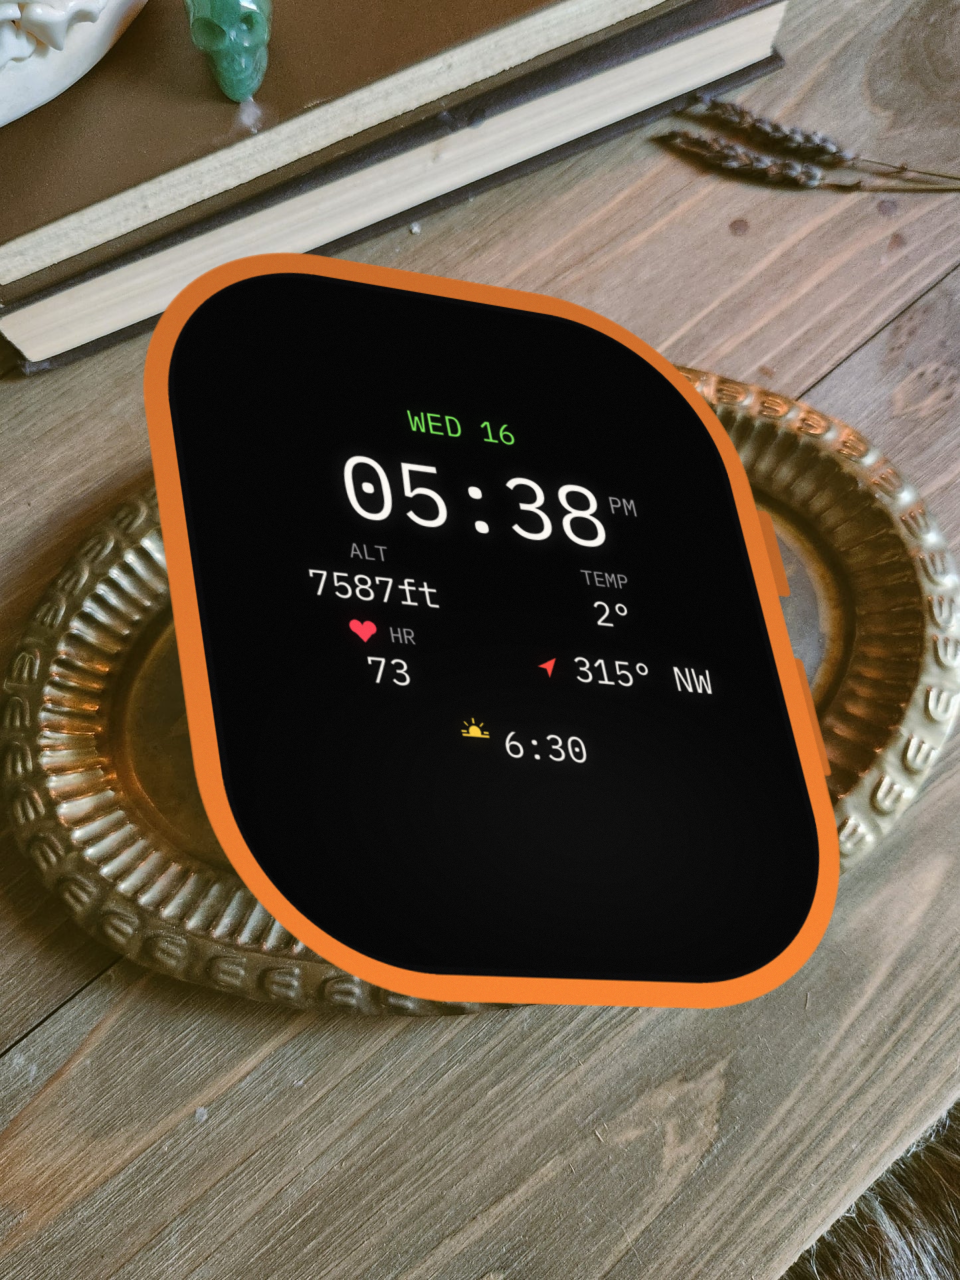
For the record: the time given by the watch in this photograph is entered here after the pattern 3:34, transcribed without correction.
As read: 5:38
